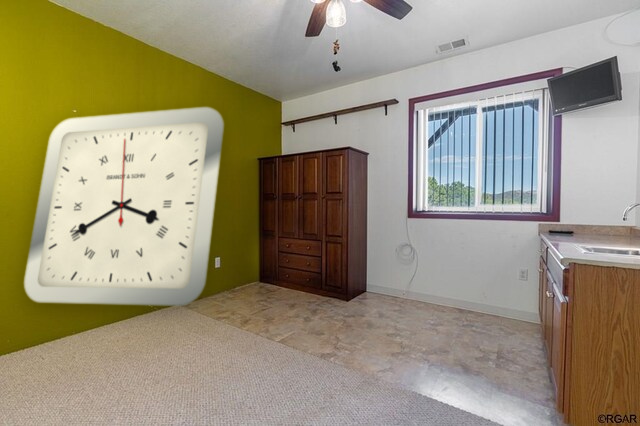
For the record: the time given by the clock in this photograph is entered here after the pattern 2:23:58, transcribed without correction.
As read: 3:39:59
